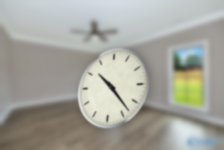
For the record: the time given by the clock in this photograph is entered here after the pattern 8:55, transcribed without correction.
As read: 10:23
